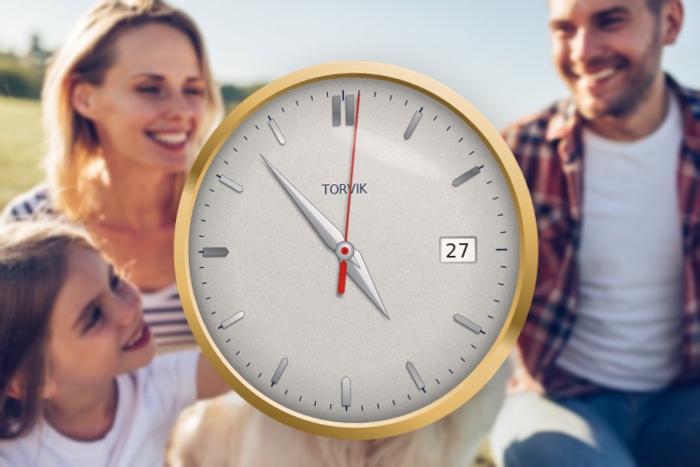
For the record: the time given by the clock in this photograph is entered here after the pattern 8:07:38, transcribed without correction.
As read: 4:53:01
